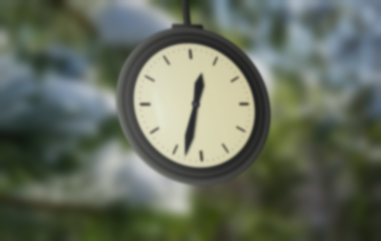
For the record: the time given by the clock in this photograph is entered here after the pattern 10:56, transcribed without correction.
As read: 12:33
